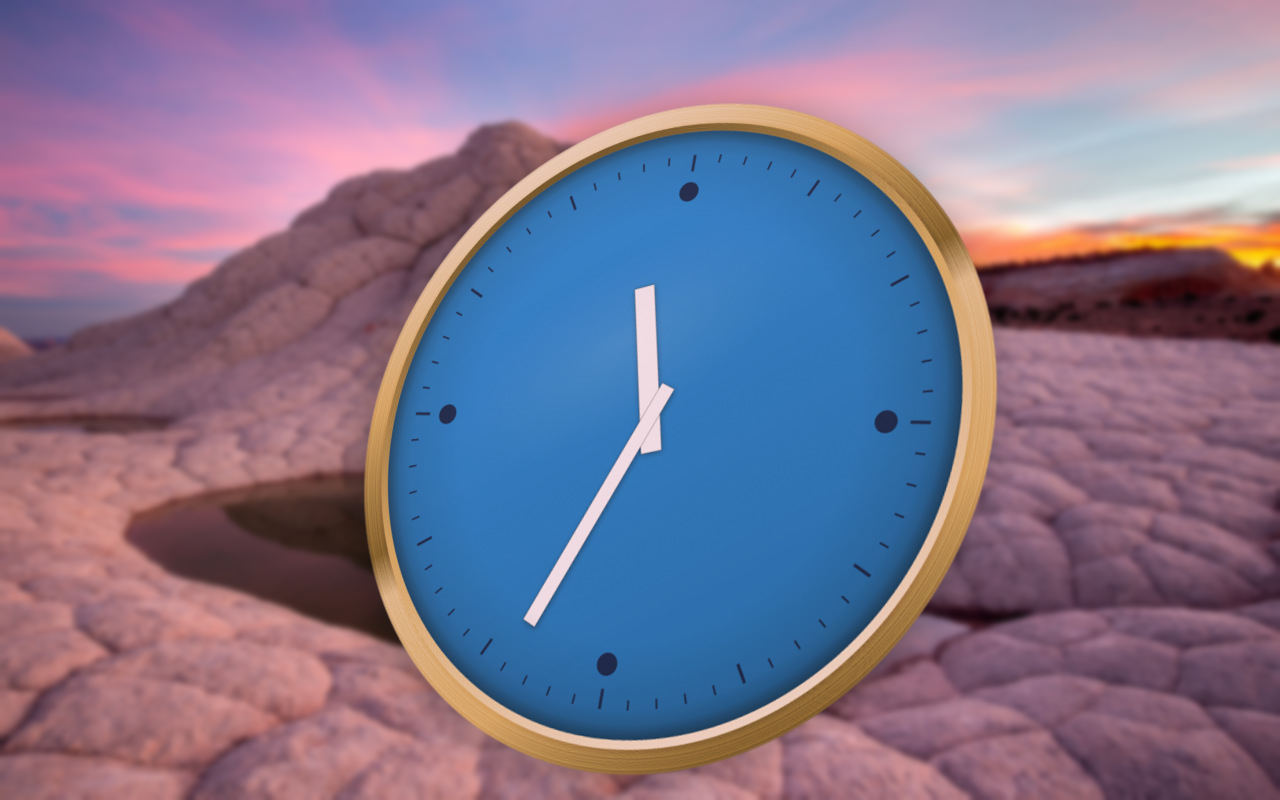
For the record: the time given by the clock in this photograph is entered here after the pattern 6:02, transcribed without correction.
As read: 11:34
